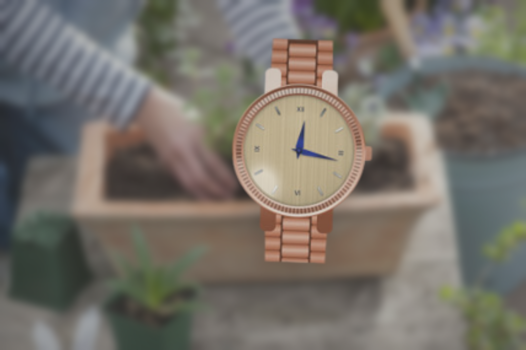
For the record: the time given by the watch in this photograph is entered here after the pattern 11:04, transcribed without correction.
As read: 12:17
